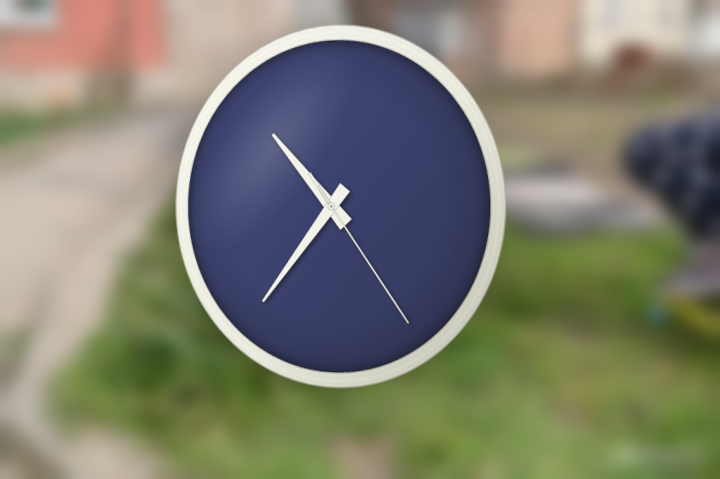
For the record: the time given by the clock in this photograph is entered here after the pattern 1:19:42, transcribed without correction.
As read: 10:36:24
